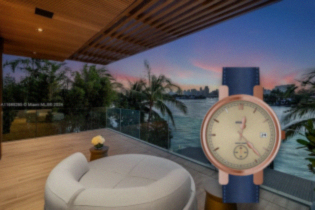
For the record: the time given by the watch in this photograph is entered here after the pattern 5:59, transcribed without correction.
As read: 12:23
